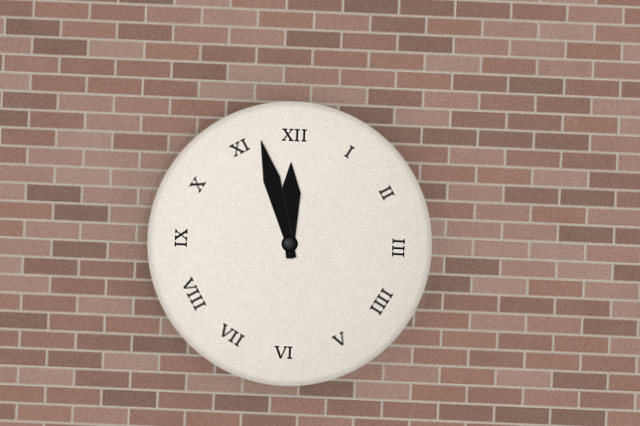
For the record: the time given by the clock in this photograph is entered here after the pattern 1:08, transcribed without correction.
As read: 11:57
